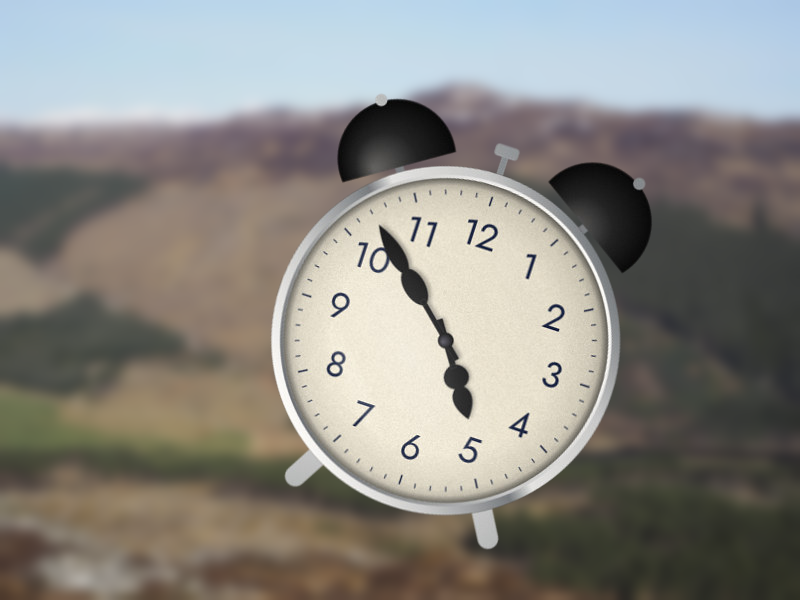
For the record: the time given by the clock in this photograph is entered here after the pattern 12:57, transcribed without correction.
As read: 4:52
